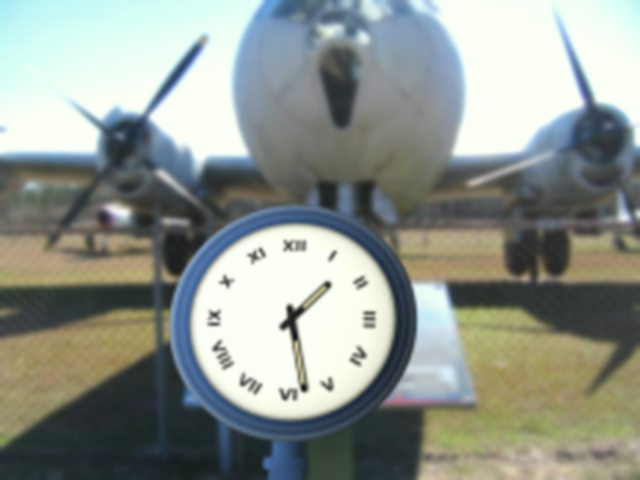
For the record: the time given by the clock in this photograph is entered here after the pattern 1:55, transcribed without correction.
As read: 1:28
